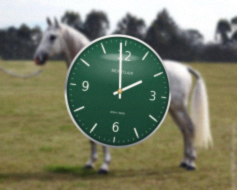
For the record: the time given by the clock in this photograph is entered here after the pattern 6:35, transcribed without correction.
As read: 1:59
